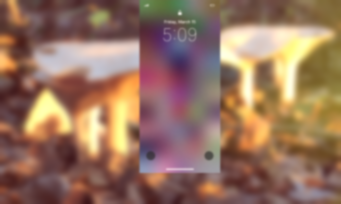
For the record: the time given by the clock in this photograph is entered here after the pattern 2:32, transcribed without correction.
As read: 5:09
